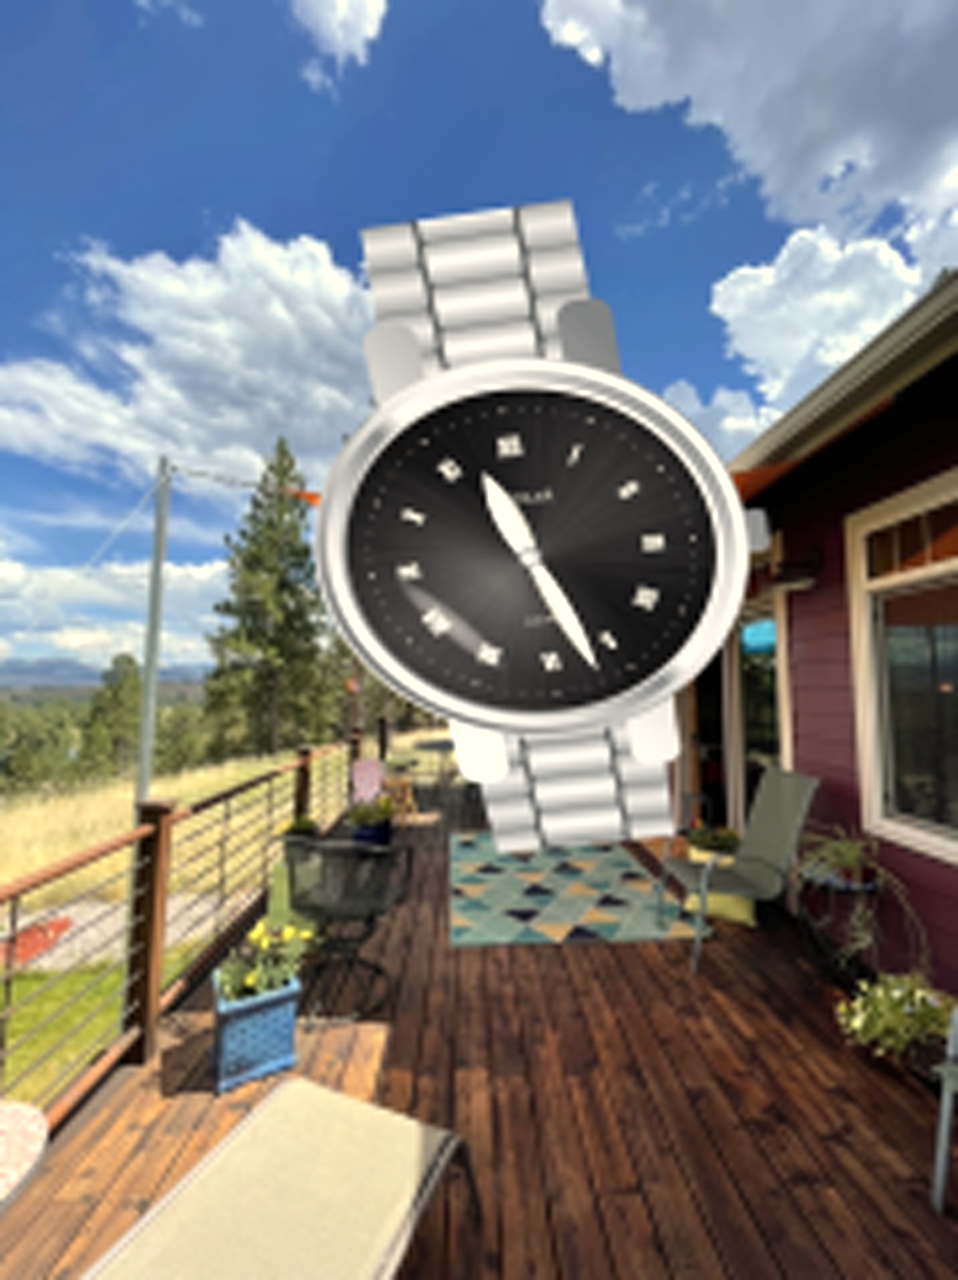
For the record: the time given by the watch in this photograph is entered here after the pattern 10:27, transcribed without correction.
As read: 11:27
